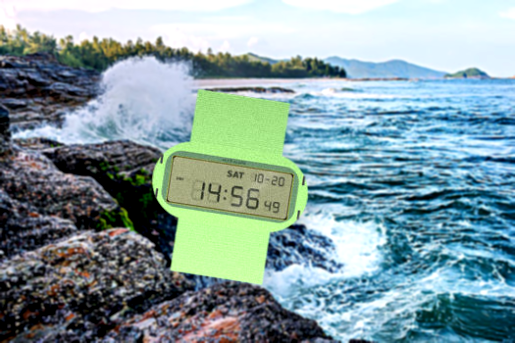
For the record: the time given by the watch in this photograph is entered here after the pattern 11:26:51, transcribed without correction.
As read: 14:56:49
